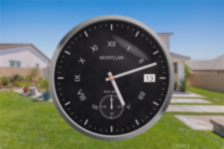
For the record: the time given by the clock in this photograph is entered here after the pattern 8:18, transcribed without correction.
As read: 5:12
